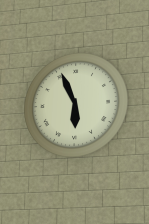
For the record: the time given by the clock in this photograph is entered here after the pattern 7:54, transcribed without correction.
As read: 5:56
